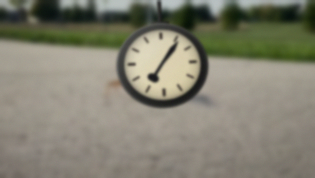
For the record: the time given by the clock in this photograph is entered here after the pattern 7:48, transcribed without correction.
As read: 7:06
